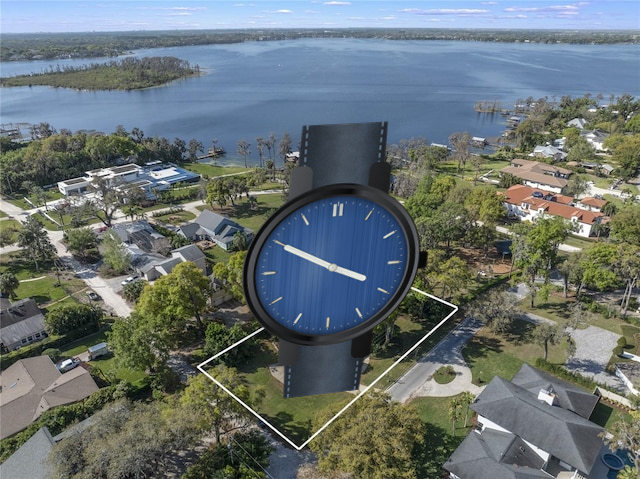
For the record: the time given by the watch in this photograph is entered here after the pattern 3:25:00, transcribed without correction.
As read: 3:49:50
